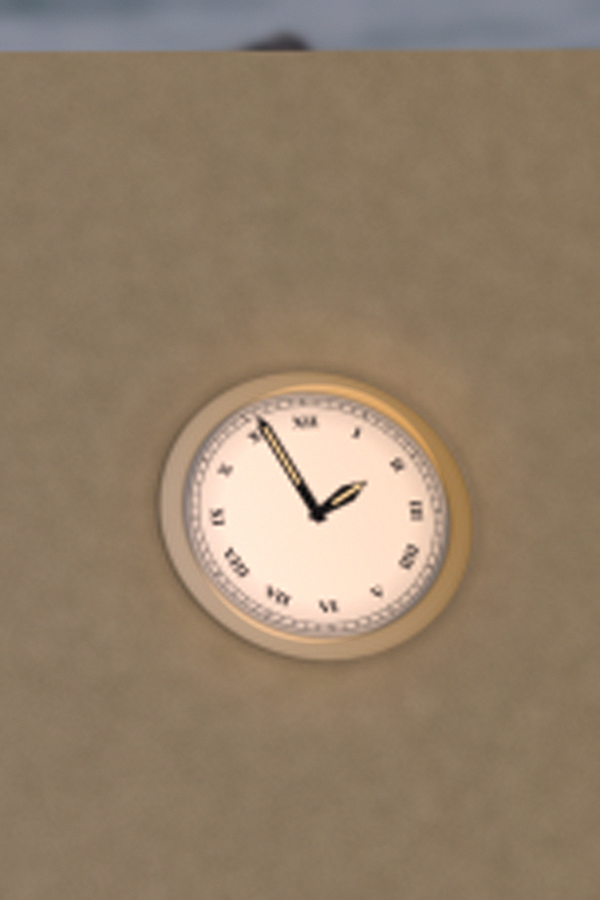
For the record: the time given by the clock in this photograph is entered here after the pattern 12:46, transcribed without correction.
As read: 1:56
